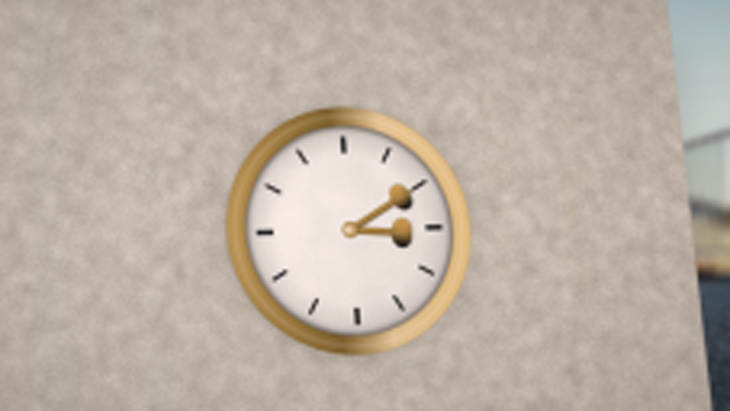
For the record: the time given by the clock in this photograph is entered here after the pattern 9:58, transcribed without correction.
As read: 3:10
